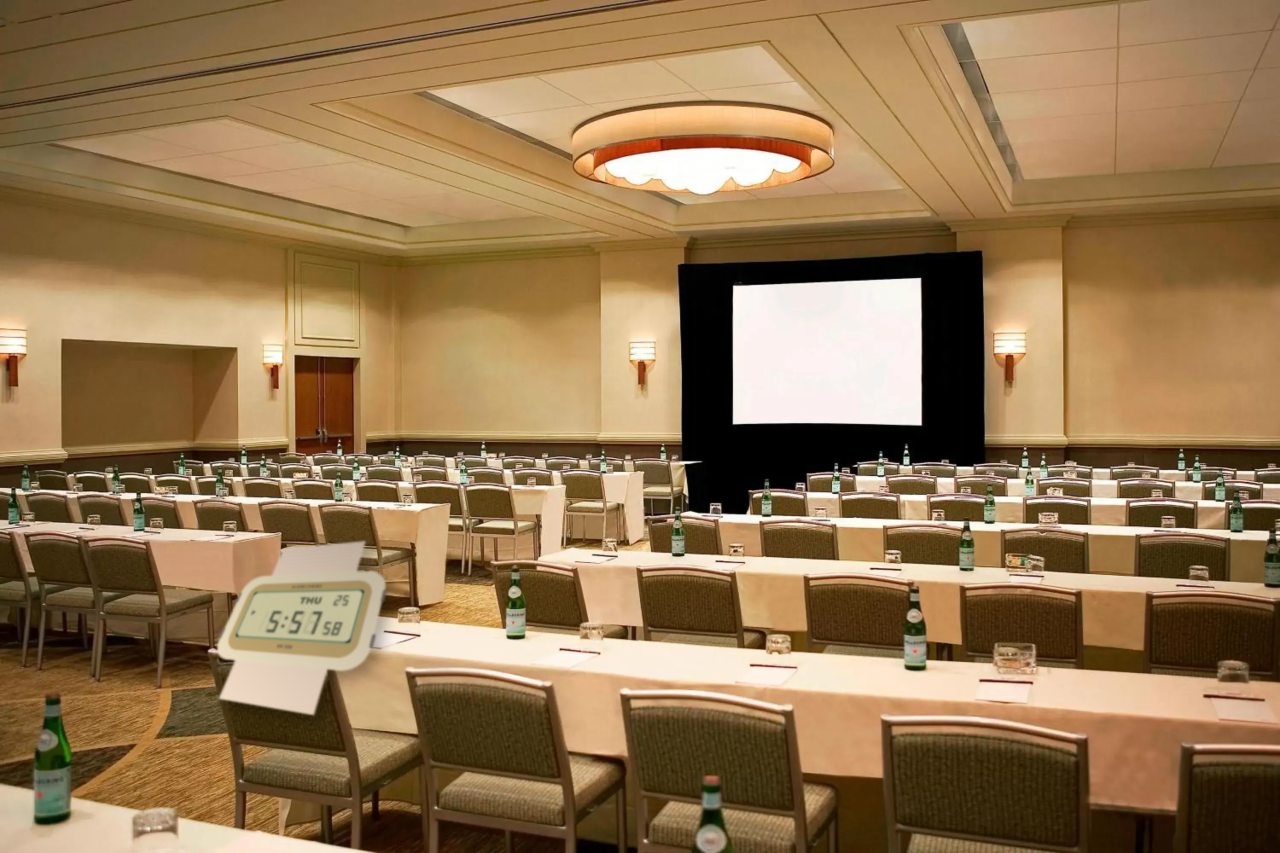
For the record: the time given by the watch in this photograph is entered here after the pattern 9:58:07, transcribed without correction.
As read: 5:57:58
